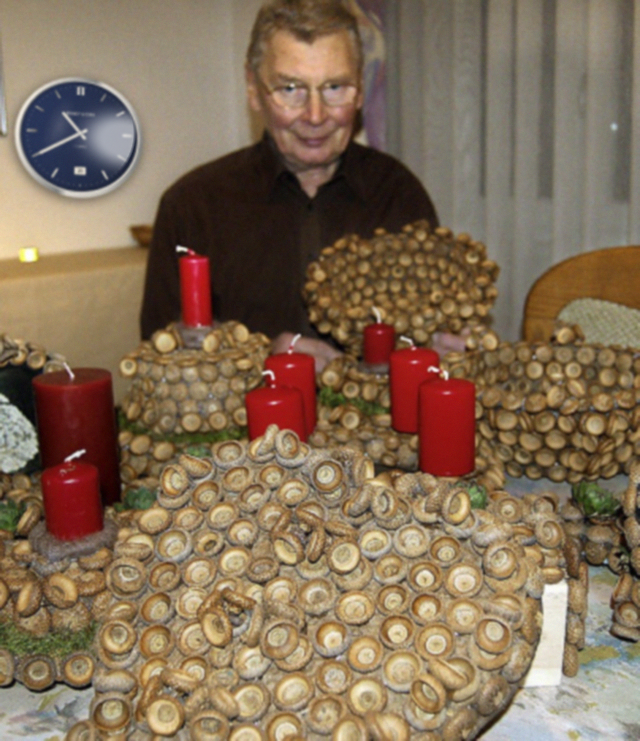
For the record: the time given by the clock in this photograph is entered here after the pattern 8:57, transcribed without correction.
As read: 10:40
